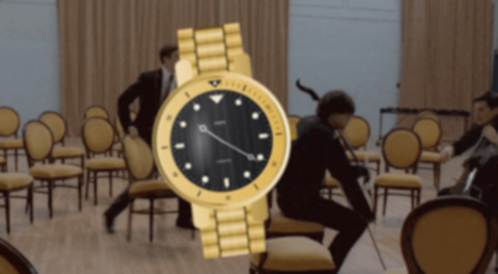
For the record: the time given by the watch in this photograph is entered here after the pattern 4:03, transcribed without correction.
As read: 10:21
